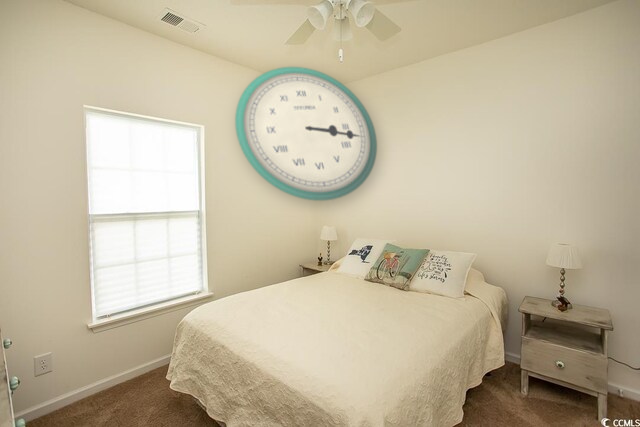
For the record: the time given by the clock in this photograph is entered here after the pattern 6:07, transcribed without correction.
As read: 3:17
